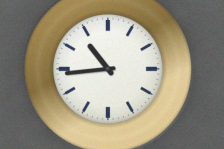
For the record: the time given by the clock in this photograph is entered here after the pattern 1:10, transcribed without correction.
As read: 10:44
